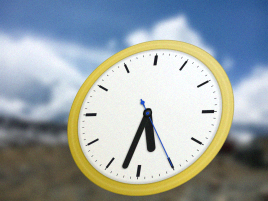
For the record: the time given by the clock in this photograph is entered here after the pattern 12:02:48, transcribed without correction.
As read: 5:32:25
